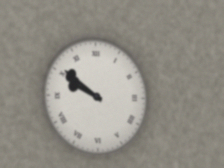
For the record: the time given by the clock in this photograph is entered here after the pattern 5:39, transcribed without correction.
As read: 9:51
